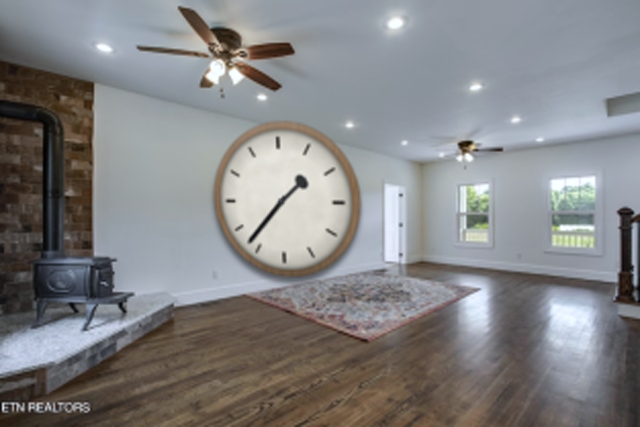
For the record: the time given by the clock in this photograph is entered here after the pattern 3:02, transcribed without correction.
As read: 1:37
